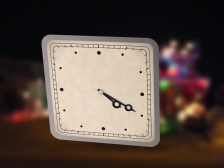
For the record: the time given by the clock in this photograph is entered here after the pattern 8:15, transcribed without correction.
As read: 4:20
